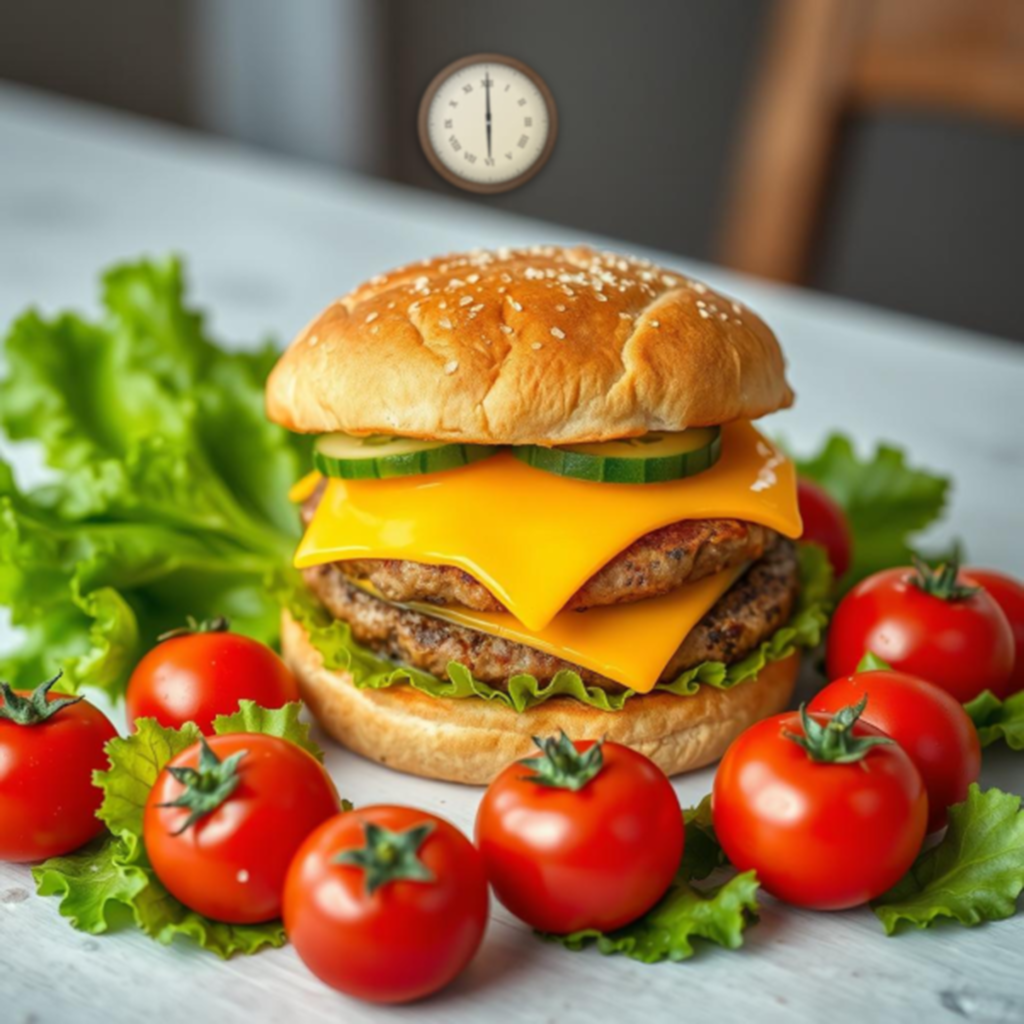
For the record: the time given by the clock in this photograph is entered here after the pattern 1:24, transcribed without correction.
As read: 6:00
